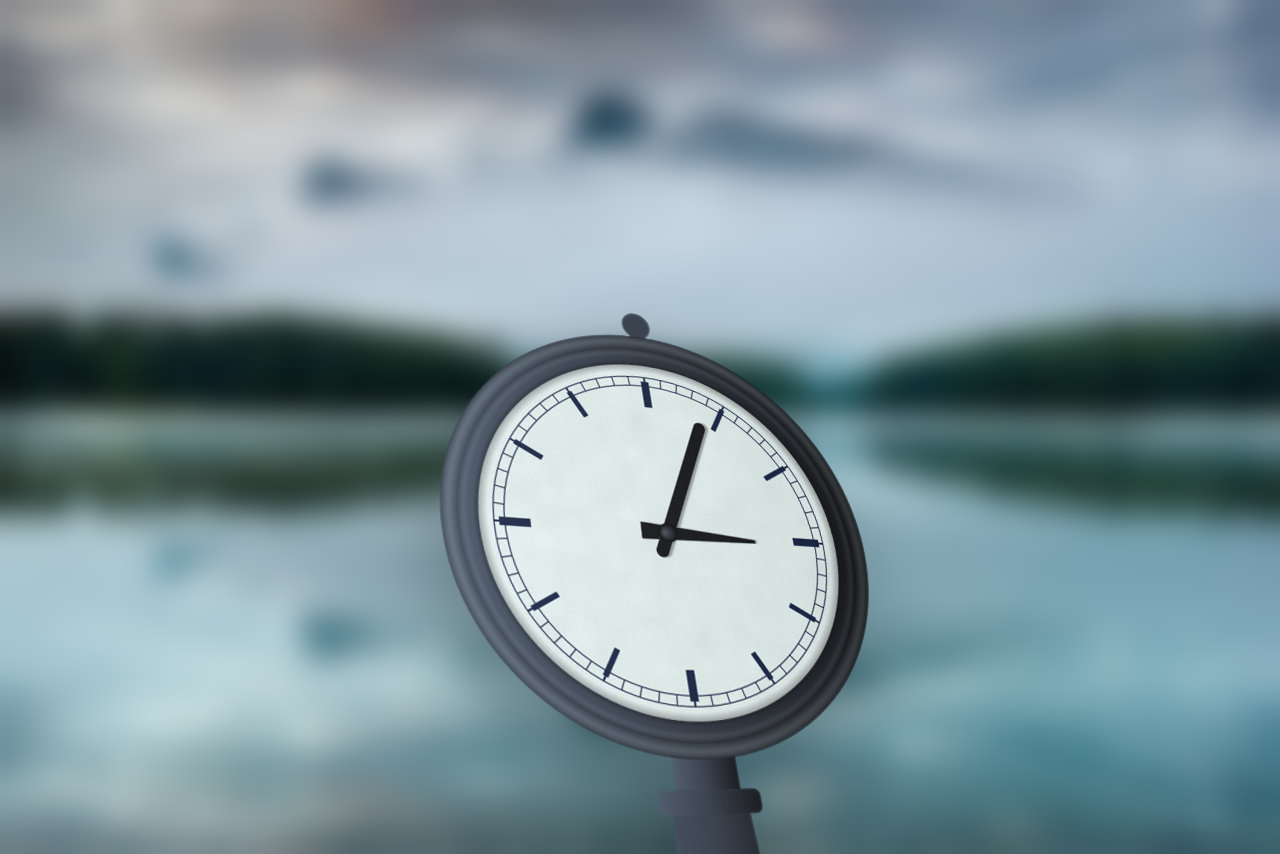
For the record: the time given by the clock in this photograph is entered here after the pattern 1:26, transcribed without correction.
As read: 3:04
